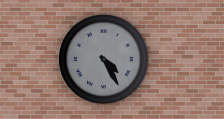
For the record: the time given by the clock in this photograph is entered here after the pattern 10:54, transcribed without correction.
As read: 4:25
